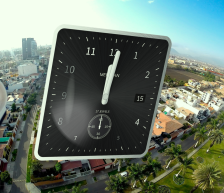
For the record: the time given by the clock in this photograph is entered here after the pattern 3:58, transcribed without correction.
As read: 12:01
